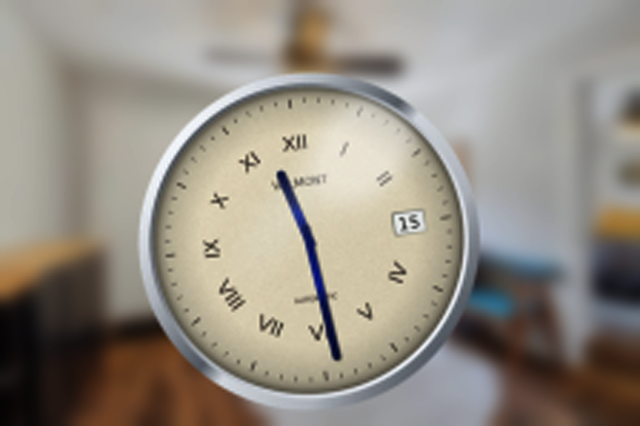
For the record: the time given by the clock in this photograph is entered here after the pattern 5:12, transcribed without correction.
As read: 11:29
